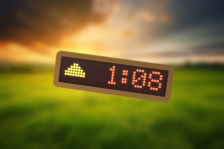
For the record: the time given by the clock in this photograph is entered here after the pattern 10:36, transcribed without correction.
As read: 1:08
